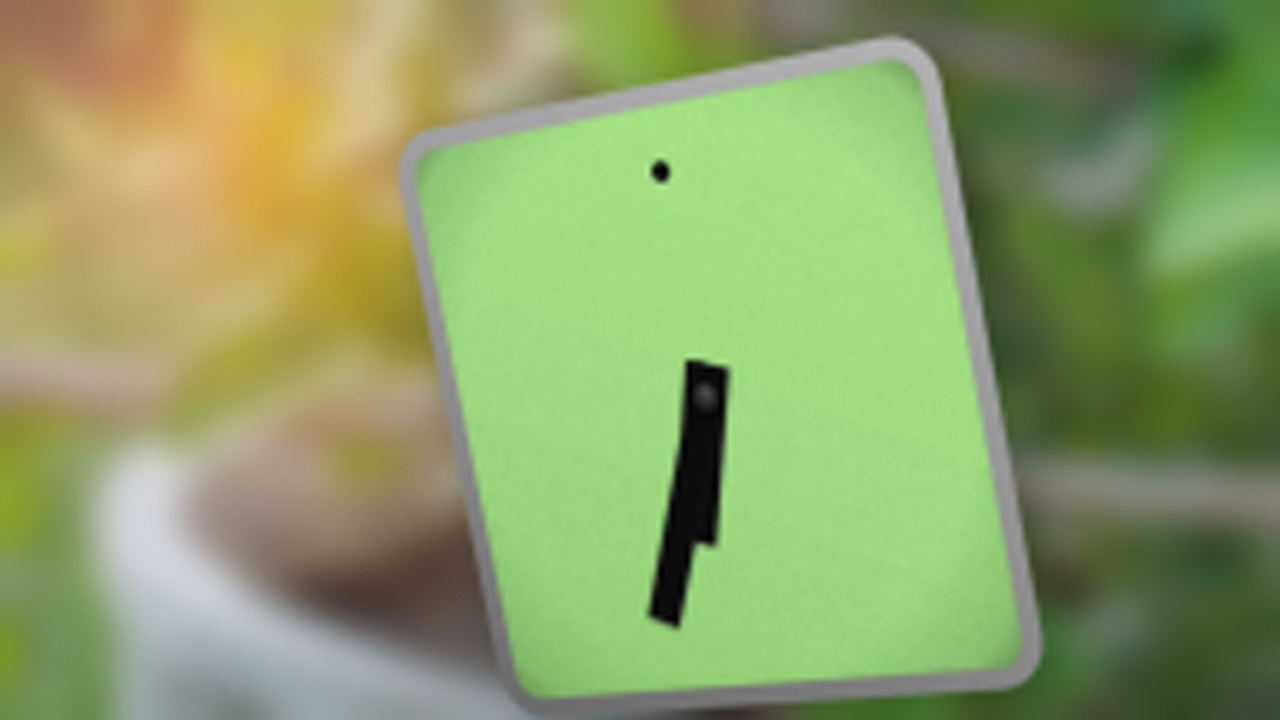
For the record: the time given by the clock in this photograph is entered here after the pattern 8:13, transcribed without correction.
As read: 6:34
